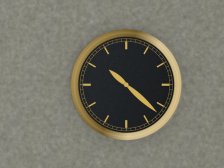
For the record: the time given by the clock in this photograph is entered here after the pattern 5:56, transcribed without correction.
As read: 10:22
